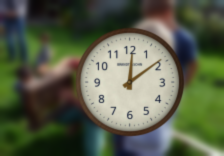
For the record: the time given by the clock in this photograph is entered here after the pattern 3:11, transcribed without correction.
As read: 12:09
